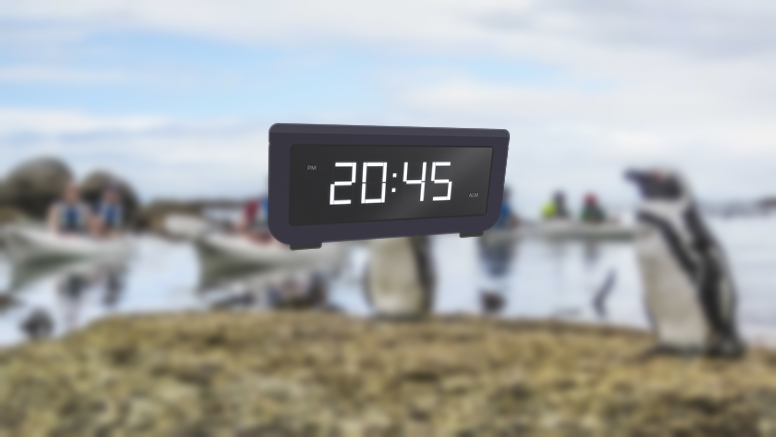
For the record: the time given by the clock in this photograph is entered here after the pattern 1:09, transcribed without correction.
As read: 20:45
